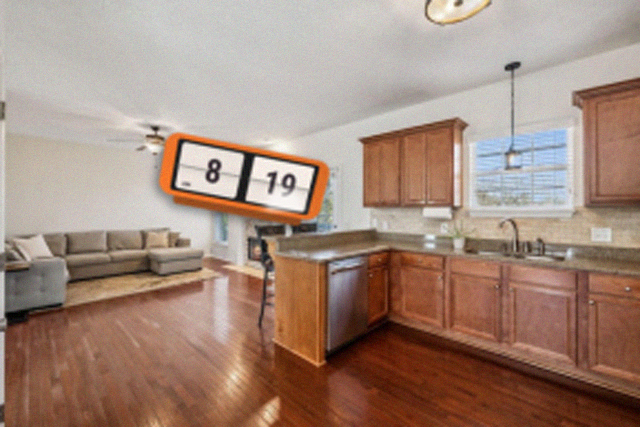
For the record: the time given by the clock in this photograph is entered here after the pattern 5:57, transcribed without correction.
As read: 8:19
